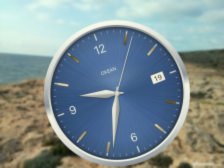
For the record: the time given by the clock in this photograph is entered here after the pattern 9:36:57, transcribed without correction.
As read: 9:34:06
